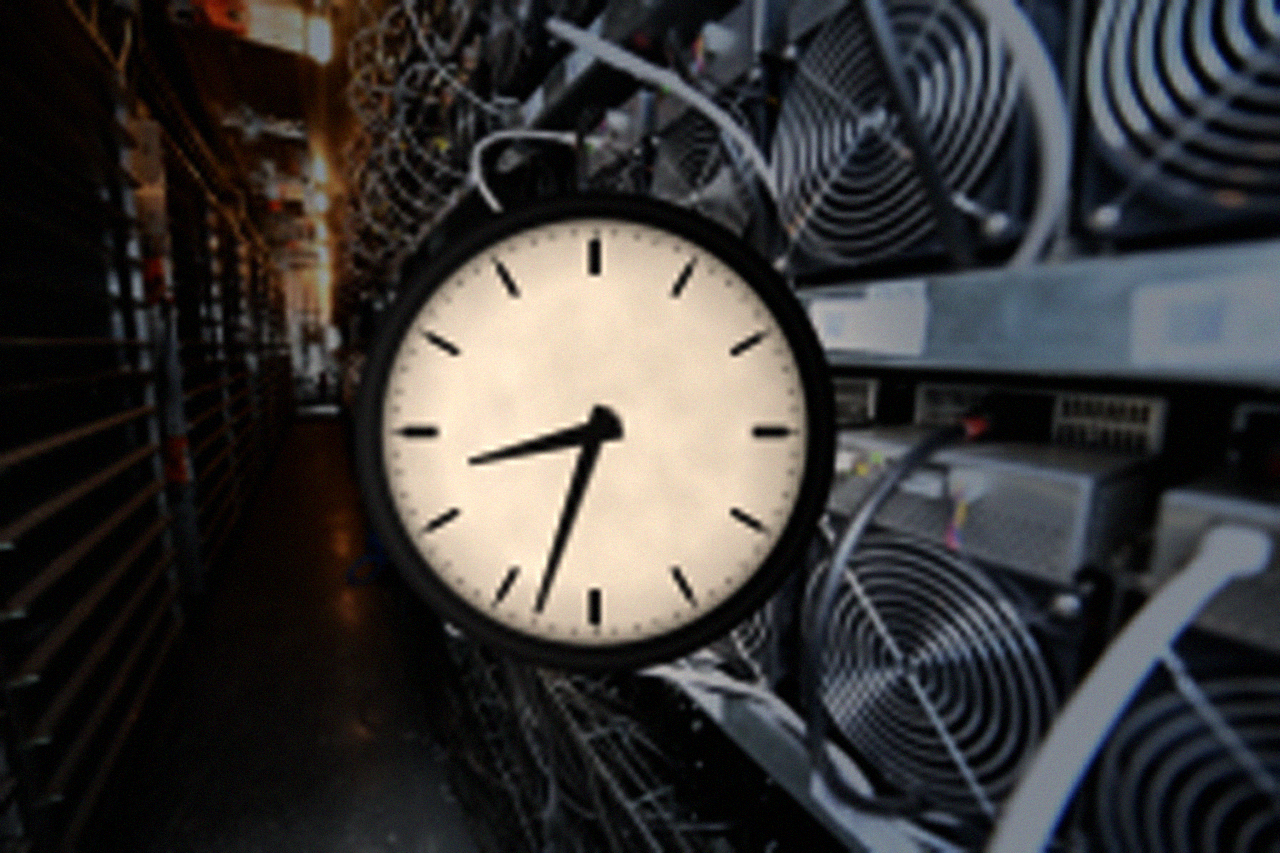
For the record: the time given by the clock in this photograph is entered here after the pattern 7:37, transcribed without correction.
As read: 8:33
